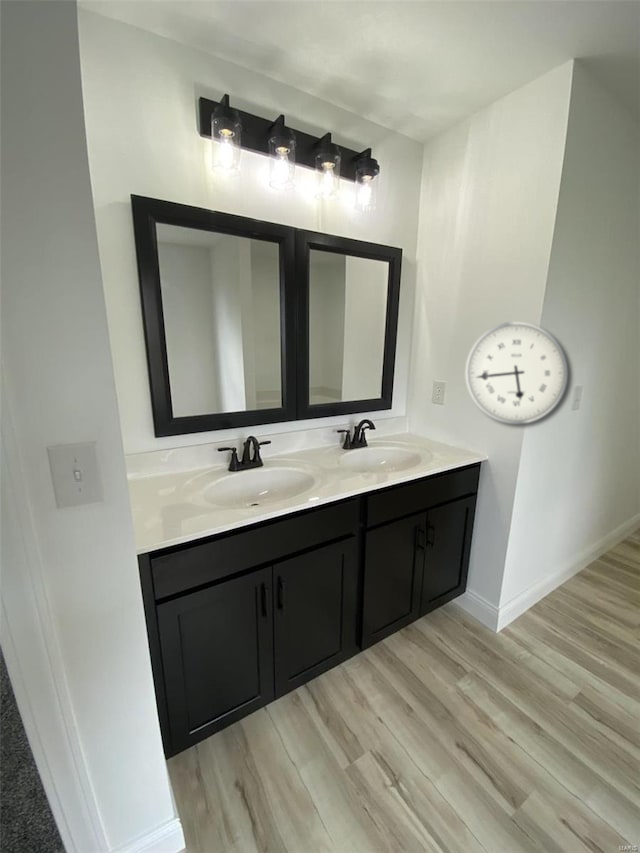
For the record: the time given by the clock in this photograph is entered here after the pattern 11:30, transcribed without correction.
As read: 5:44
